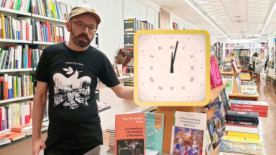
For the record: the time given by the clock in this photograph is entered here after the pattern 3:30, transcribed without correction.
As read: 12:02
